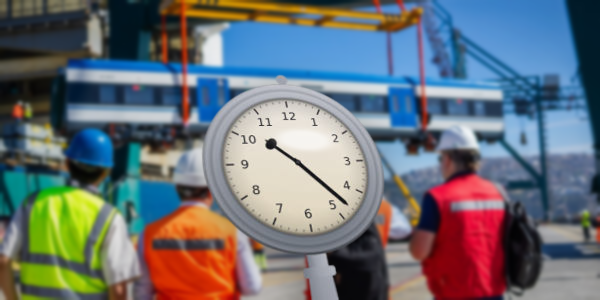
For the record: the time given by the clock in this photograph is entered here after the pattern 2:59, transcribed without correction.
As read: 10:23
